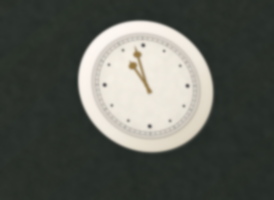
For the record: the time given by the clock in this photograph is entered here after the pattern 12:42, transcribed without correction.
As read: 10:58
